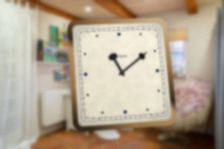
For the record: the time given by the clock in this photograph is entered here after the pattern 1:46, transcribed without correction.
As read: 11:09
